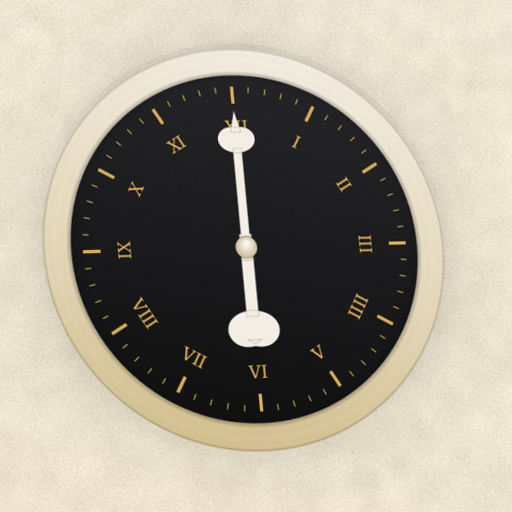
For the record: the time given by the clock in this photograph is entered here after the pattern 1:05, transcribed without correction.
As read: 6:00
